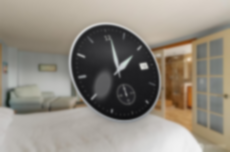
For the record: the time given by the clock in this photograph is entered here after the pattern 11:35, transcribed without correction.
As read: 2:01
